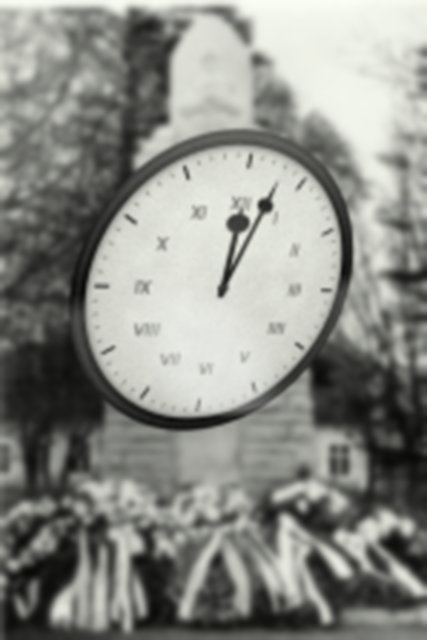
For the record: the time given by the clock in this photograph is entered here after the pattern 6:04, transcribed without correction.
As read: 12:03
